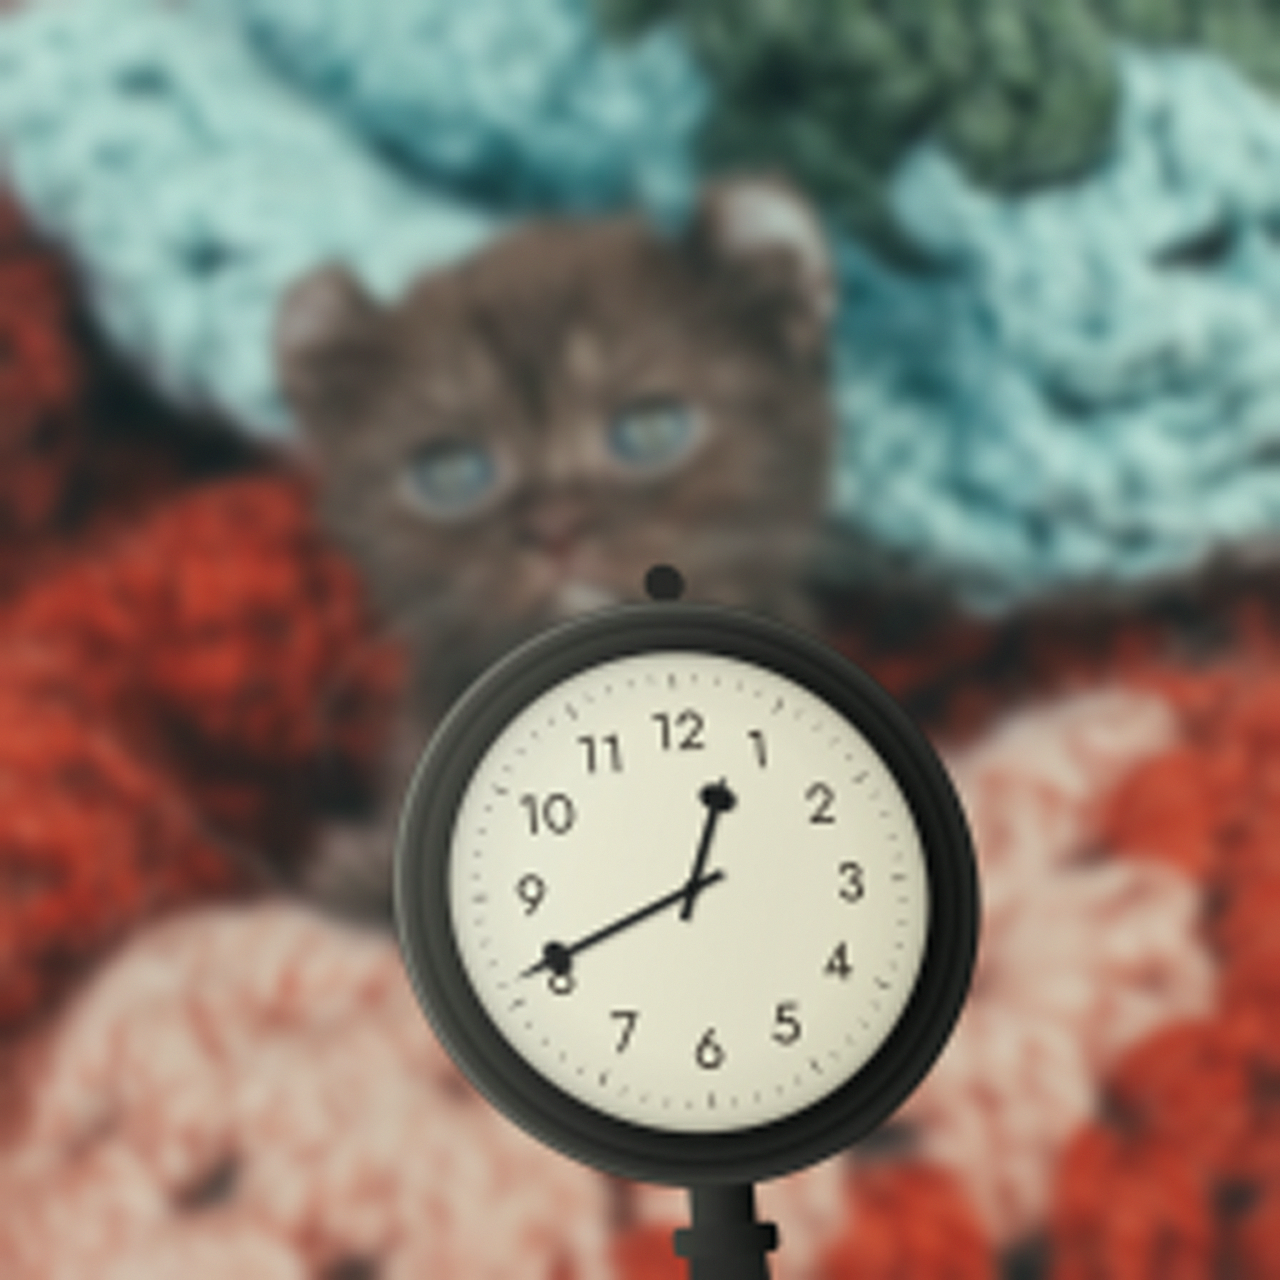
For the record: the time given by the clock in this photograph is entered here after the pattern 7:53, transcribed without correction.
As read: 12:41
